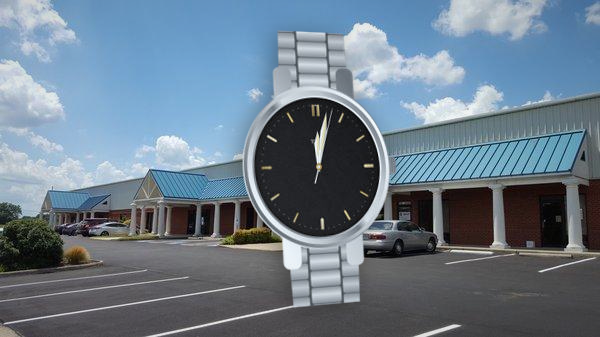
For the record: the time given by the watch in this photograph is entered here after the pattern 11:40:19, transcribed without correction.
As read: 12:02:03
